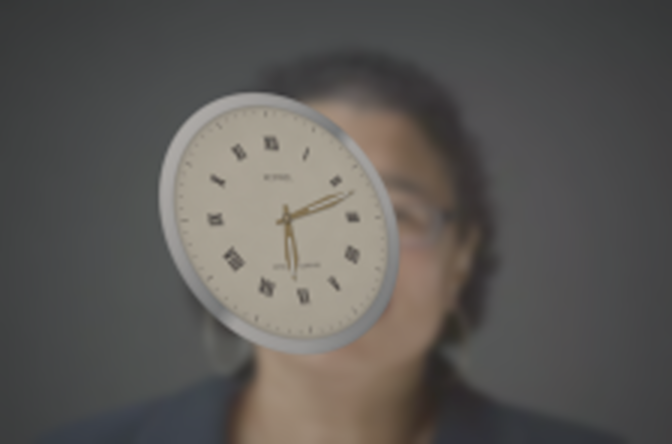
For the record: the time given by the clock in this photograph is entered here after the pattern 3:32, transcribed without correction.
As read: 6:12
